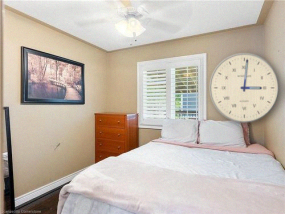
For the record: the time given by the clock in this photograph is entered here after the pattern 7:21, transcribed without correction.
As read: 3:01
